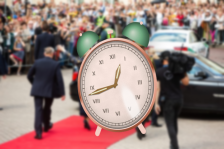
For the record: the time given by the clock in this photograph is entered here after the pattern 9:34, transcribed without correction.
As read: 12:43
